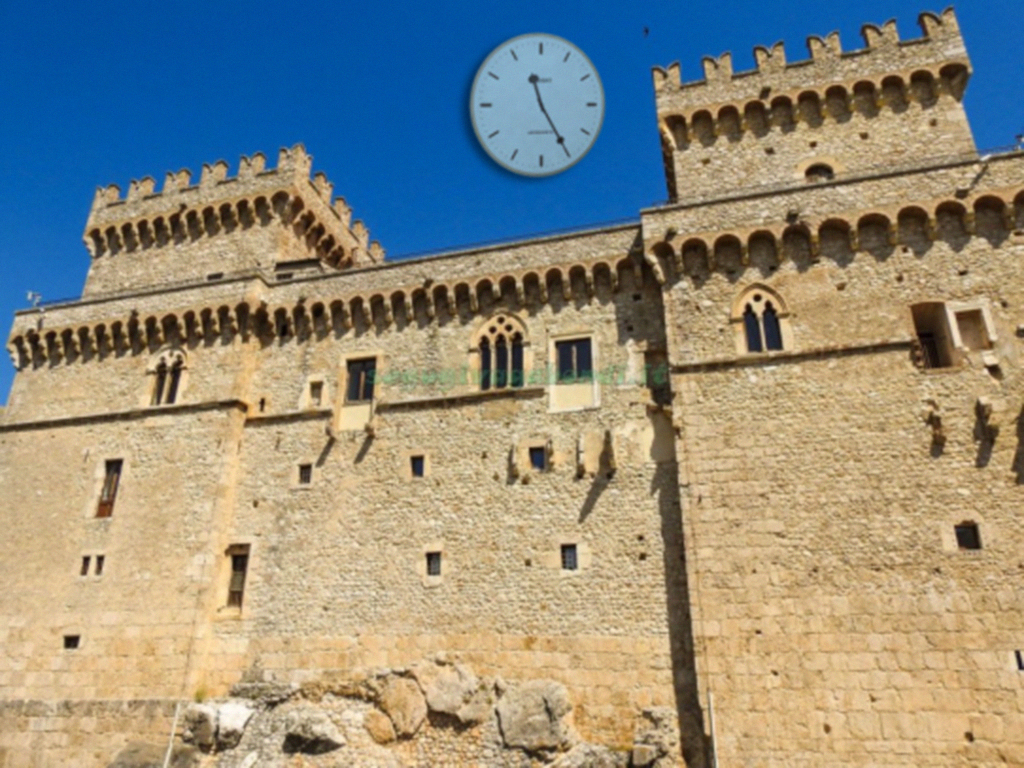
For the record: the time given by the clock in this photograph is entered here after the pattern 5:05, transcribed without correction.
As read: 11:25
